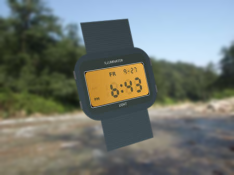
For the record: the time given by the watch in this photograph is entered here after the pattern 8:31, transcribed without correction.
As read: 6:43
